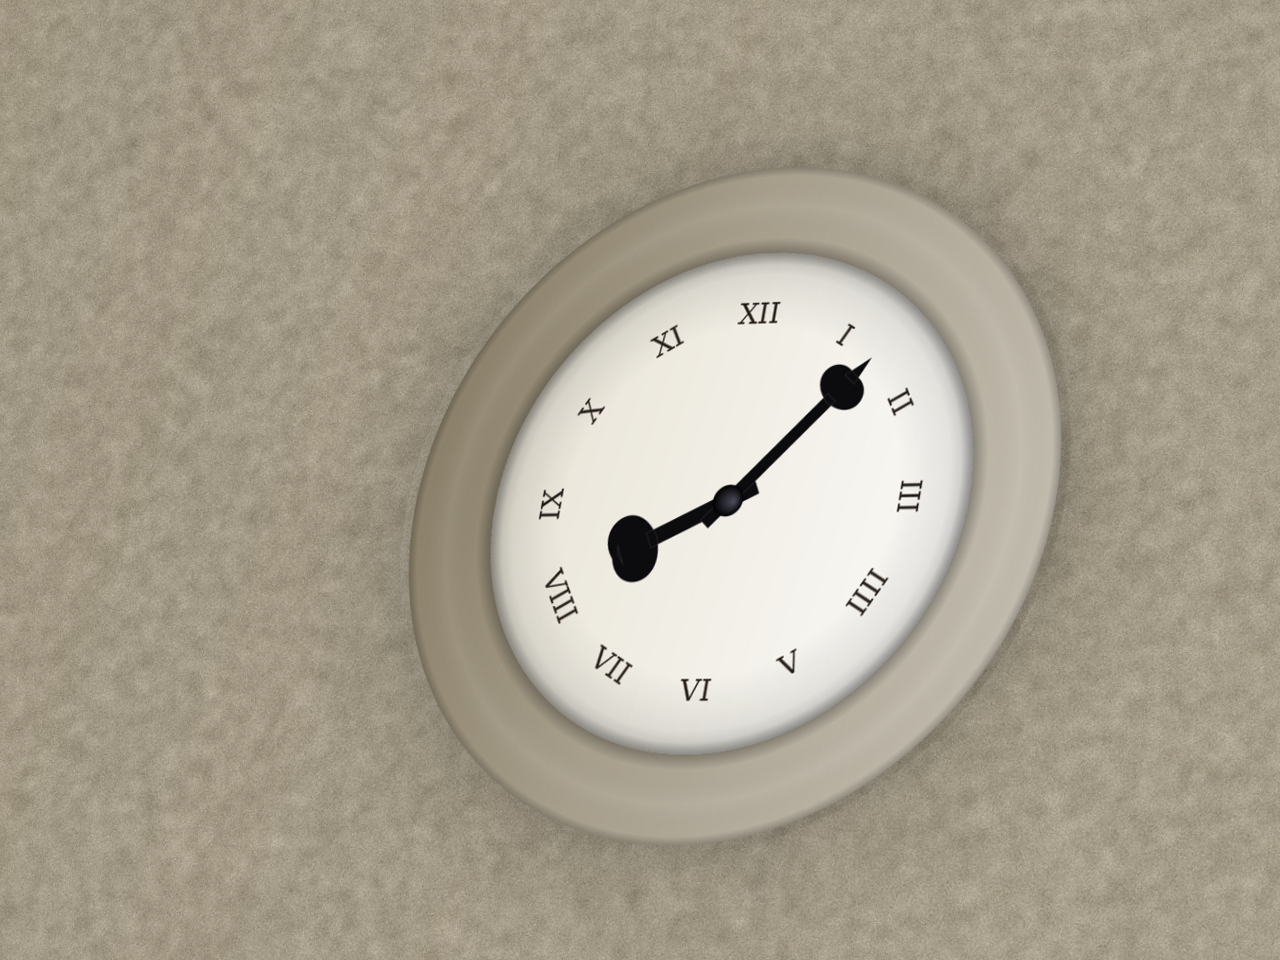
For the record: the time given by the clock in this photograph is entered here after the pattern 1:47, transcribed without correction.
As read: 8:07
